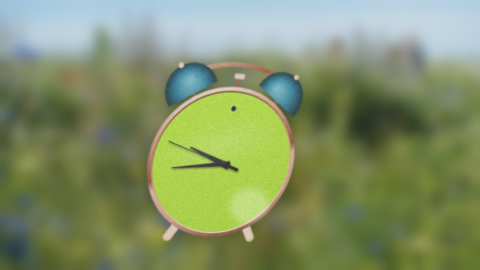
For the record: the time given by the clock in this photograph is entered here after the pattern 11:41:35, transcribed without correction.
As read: 9:43:48
